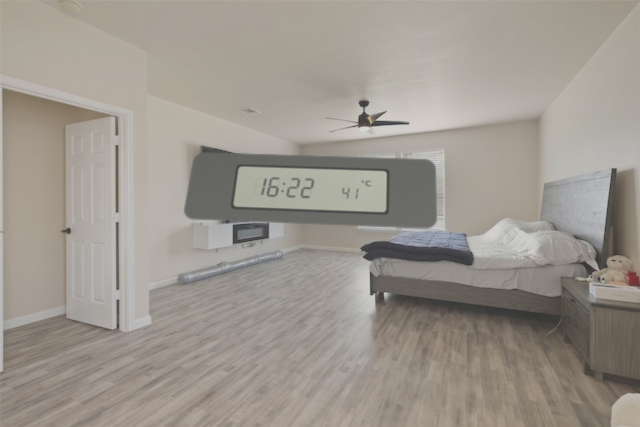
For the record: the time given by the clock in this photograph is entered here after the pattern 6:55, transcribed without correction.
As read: 16:22
